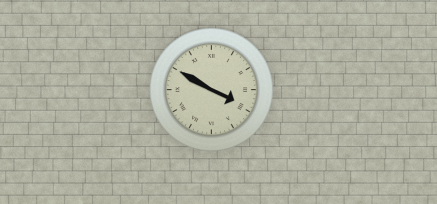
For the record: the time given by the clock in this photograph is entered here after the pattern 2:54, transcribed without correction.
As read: 3:50
